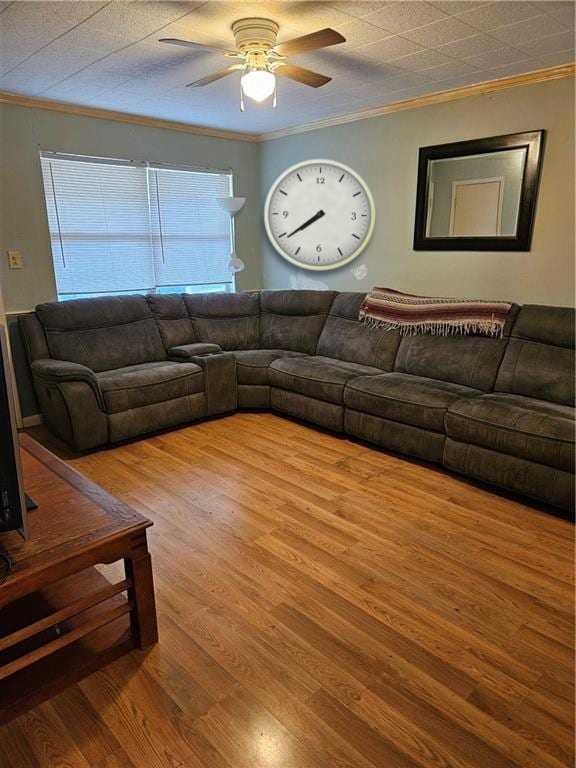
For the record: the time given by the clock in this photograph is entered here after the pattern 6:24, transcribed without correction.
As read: 7:39
